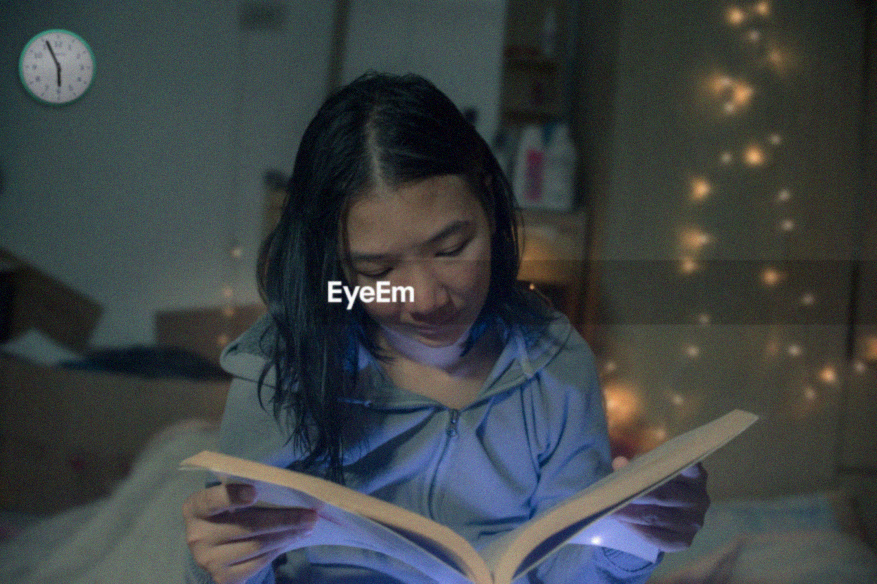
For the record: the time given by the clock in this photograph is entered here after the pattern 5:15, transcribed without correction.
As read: 5:56
